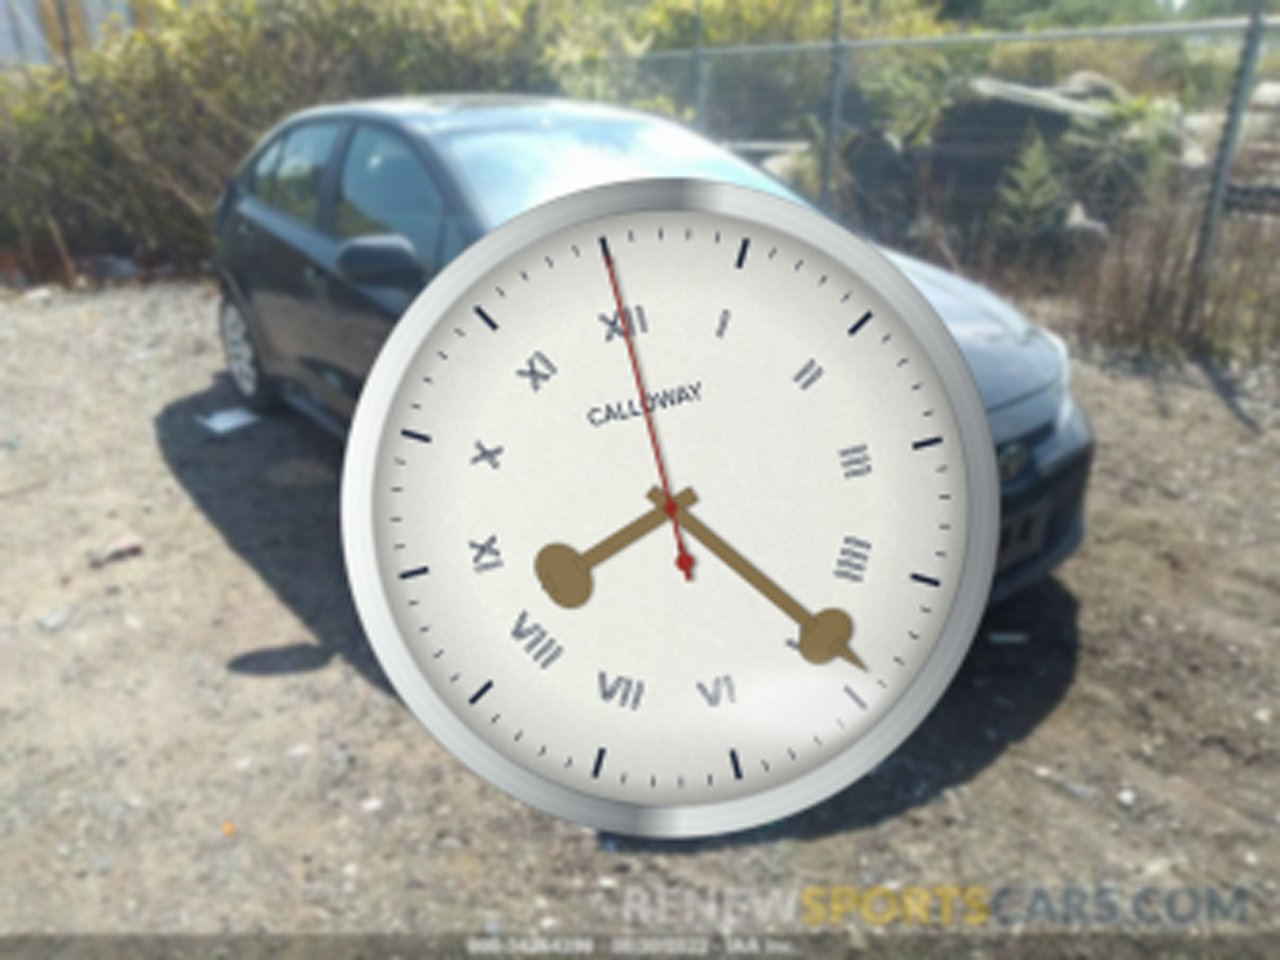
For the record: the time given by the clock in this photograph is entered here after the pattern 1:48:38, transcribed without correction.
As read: 8:24:00
